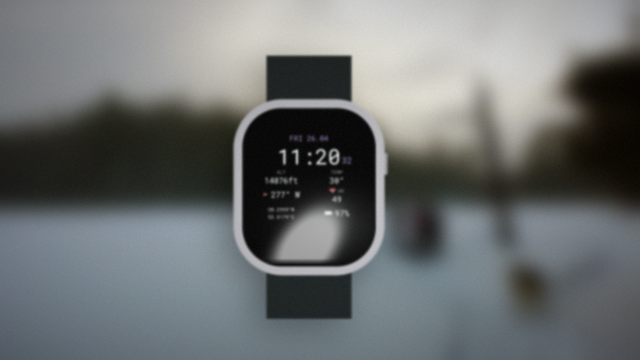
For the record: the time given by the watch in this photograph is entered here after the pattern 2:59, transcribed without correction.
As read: 11:20
